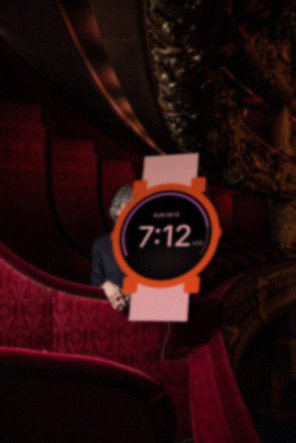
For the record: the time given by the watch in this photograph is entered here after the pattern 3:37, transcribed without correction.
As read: 7:12
